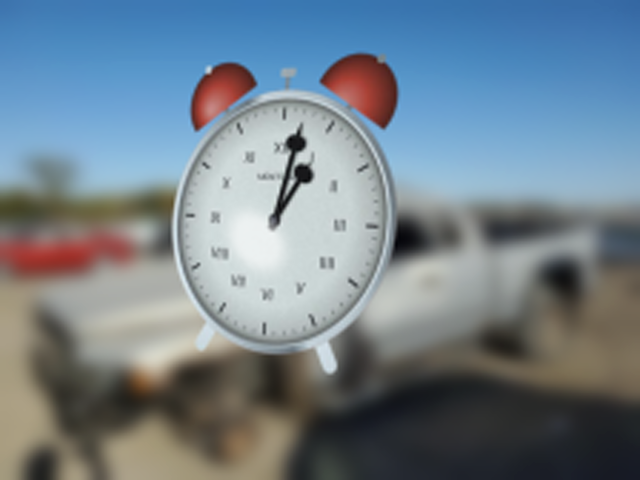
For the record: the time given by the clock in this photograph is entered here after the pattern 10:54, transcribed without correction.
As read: 1:02
